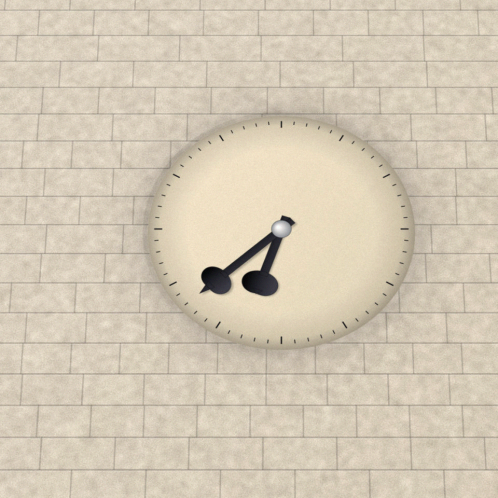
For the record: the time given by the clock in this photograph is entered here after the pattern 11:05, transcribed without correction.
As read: 6:38
